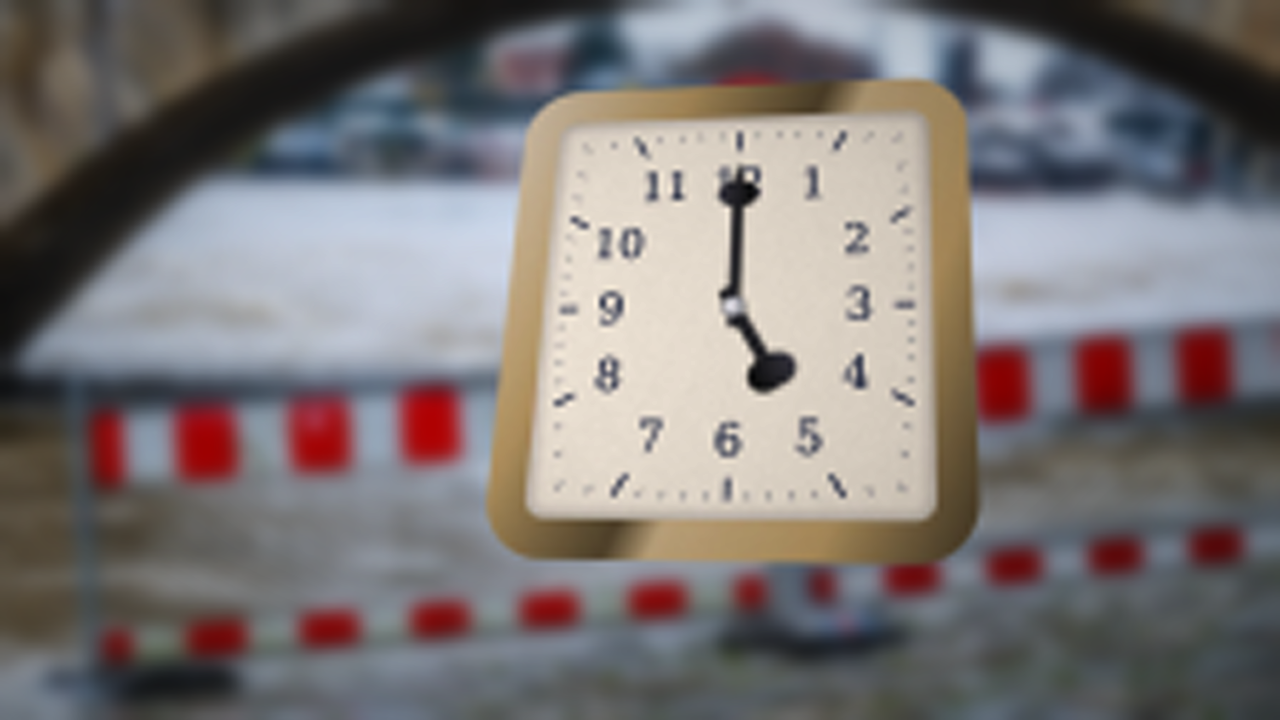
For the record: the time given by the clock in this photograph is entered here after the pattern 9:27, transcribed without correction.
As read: 5:00
